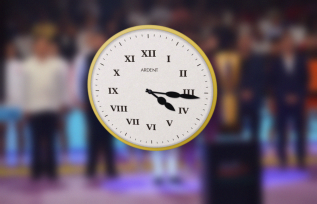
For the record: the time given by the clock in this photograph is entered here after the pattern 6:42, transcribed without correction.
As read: 4:16
